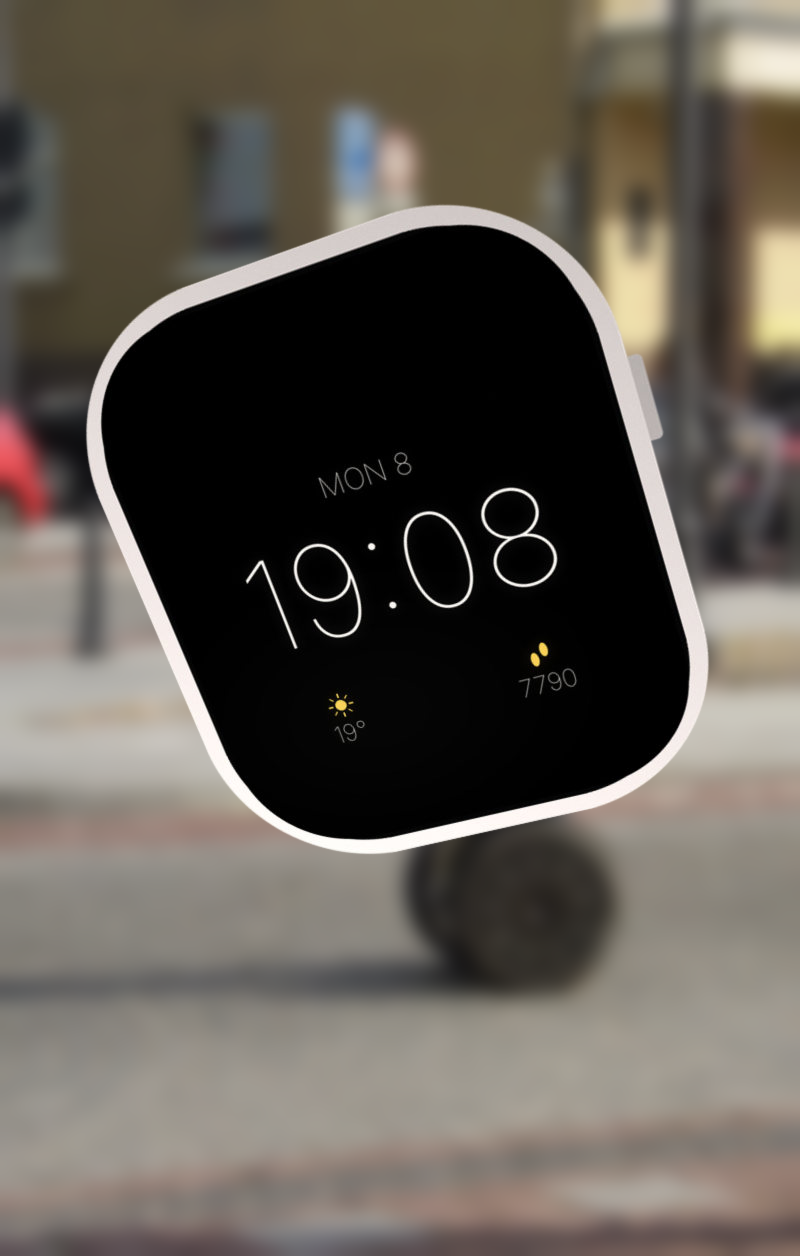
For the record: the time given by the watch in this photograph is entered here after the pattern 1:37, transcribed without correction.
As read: 19:08
